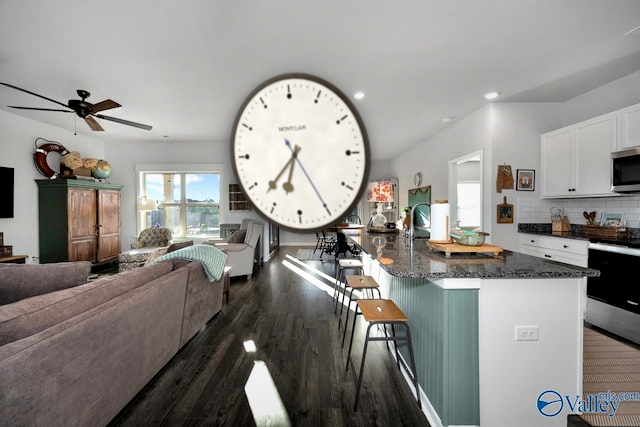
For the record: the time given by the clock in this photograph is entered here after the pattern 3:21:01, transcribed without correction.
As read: 6:37:25
